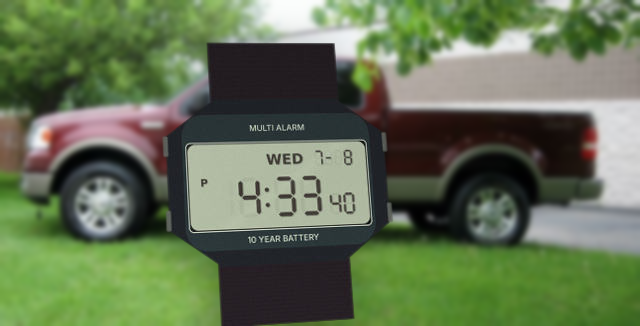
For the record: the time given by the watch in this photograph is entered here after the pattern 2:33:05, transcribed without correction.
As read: 4:33:40
